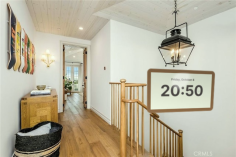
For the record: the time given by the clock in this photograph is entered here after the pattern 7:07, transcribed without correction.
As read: 20:50
